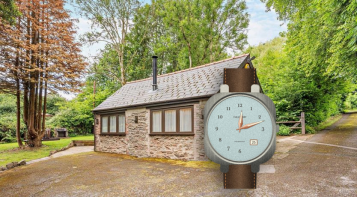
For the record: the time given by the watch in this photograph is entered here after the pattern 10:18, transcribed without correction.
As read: 12:12
